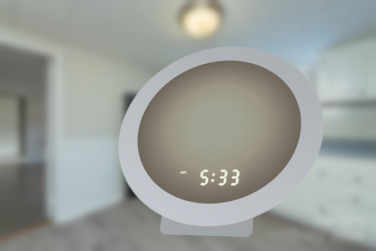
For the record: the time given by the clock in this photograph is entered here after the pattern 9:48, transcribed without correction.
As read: 5:33
